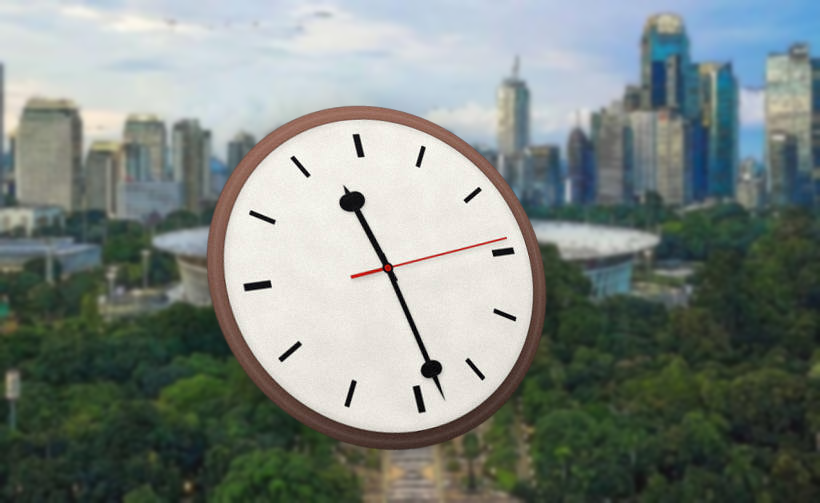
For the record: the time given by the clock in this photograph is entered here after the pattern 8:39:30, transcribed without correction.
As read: 11:28:14
